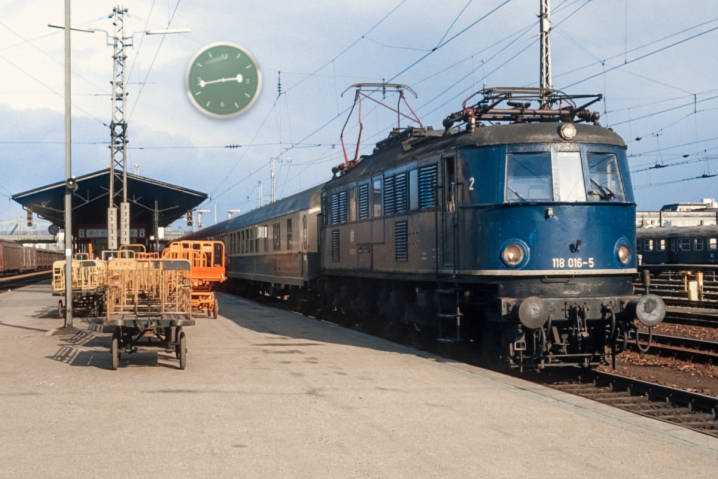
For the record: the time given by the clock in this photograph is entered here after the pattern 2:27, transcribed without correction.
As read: 2:43
